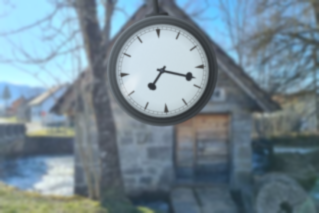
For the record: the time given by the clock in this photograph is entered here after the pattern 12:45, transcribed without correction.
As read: 7:18
